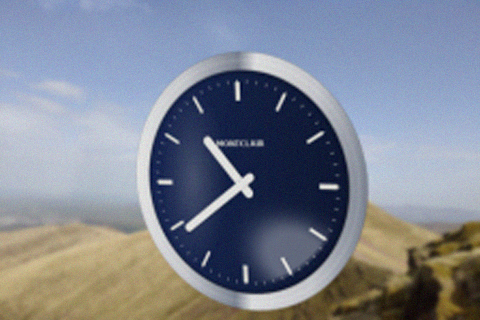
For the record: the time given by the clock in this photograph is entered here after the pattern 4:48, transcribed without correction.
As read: 10:39
